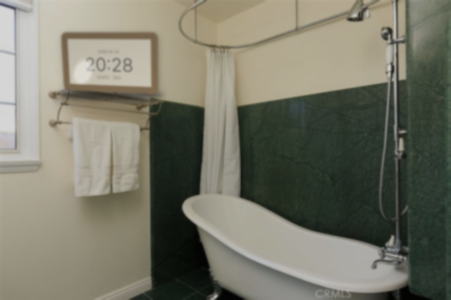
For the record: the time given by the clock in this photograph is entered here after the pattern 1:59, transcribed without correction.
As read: 20:28
